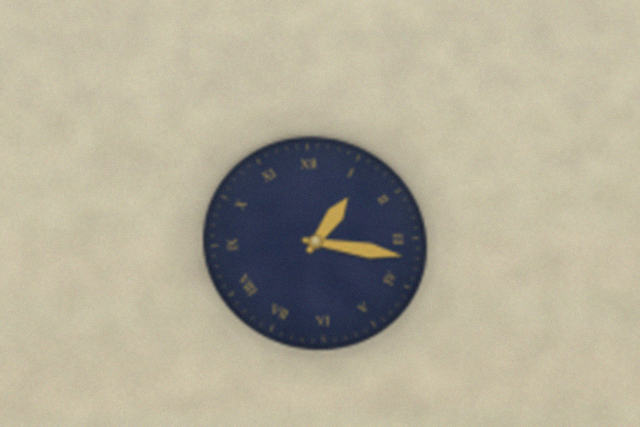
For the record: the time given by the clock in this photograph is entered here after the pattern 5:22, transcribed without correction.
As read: 1:17
